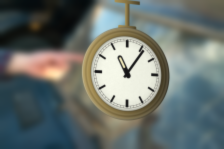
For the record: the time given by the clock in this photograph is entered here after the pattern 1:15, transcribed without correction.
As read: 11:06
